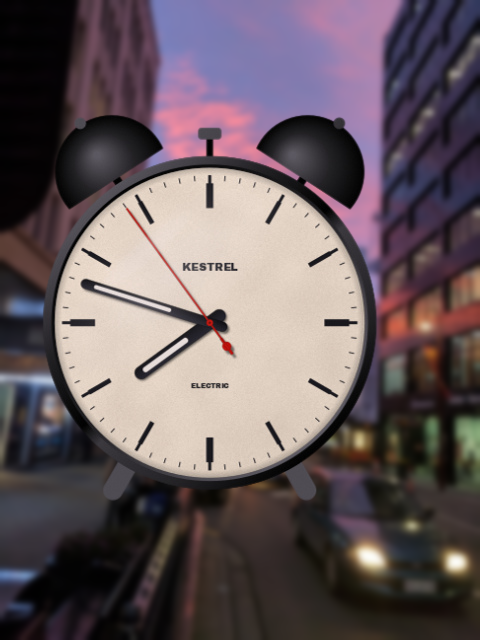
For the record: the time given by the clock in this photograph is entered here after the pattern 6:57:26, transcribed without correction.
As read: 7:47:54
